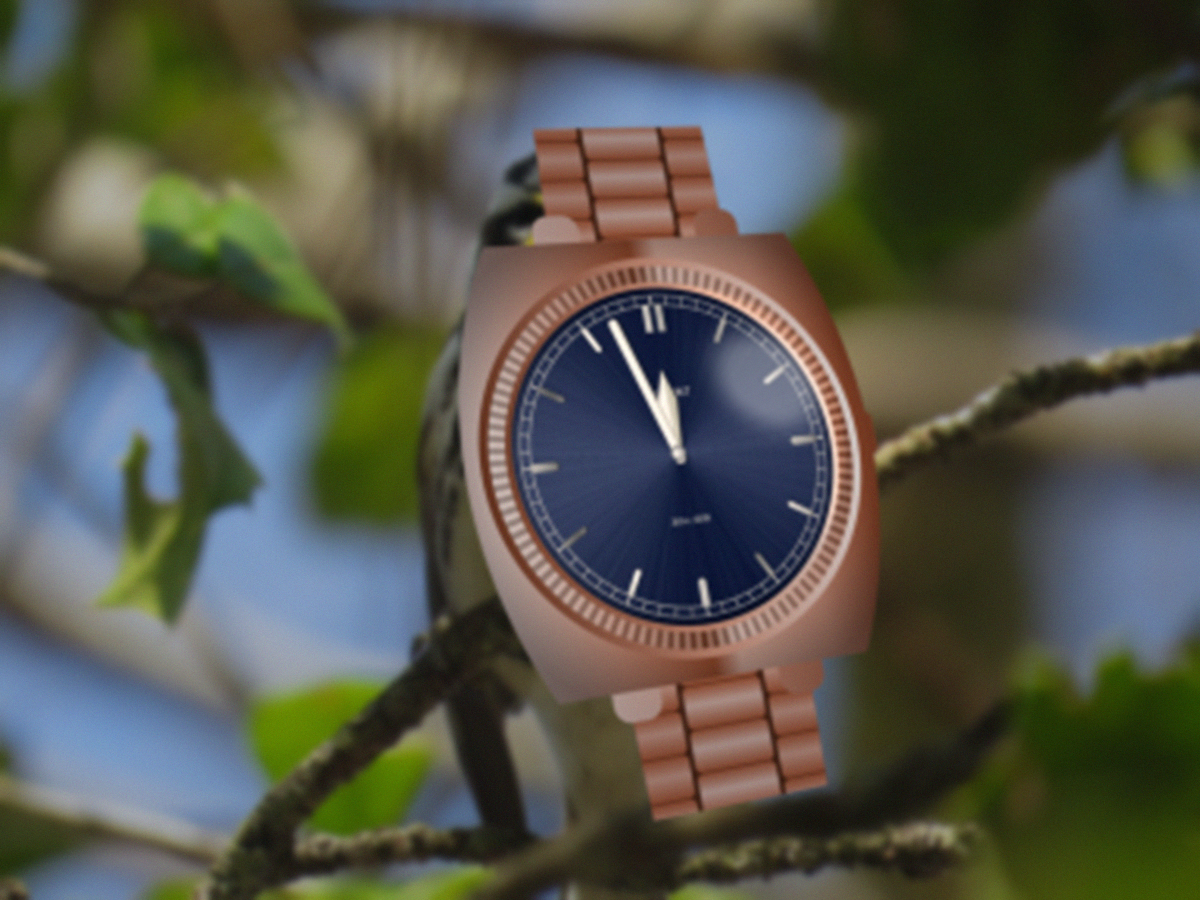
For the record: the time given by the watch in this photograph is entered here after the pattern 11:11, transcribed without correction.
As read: 11:57
